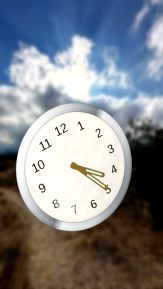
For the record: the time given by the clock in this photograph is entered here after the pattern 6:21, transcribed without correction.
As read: 4:25
